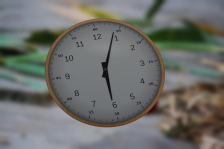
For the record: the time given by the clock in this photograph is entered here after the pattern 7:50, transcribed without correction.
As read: 6:04
